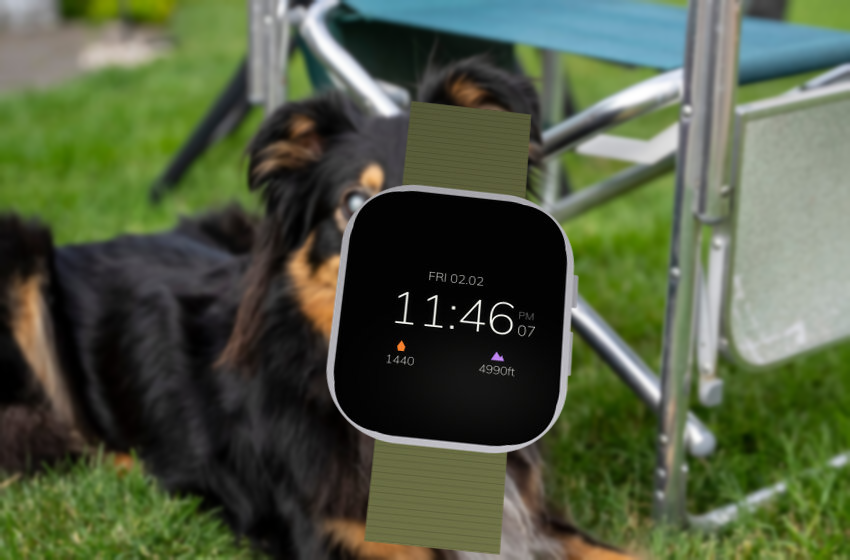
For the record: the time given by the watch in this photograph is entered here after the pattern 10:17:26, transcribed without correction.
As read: 11:46:07
